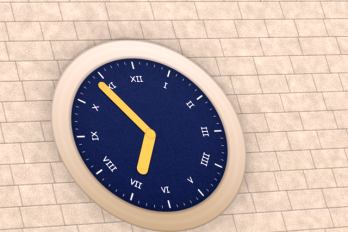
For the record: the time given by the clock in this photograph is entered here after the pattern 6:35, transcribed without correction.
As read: 6:54
